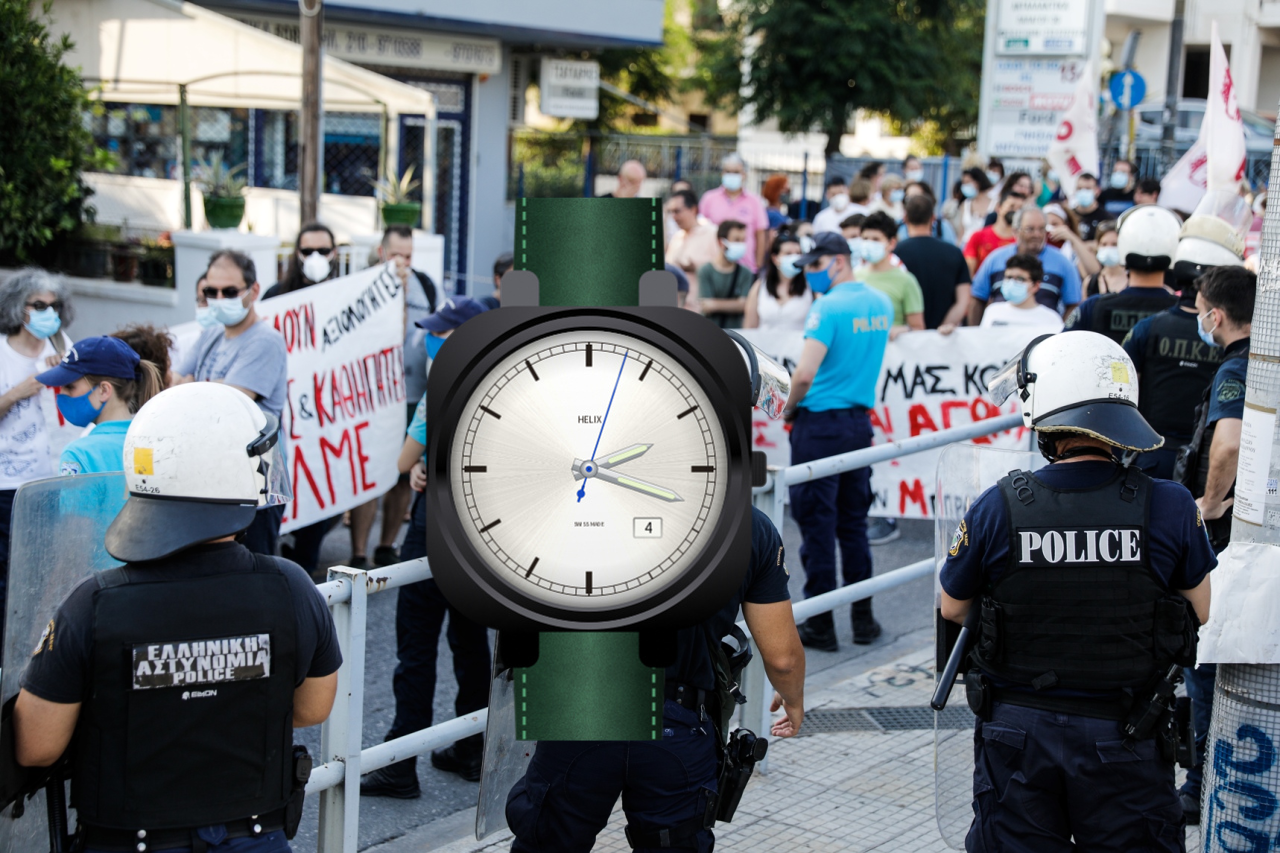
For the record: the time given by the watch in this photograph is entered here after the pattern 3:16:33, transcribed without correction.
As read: 2:18:03
